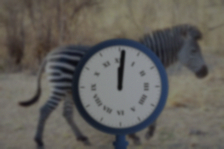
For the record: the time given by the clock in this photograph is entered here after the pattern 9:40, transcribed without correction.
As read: 12:01
